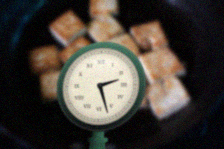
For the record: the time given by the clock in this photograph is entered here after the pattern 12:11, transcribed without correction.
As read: 2:27
